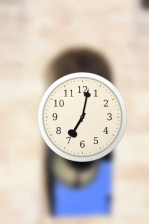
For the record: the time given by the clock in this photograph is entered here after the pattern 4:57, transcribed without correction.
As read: 7:02
